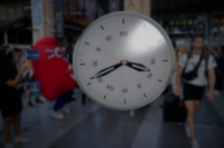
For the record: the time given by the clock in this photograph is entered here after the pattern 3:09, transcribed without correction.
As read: 3:41
